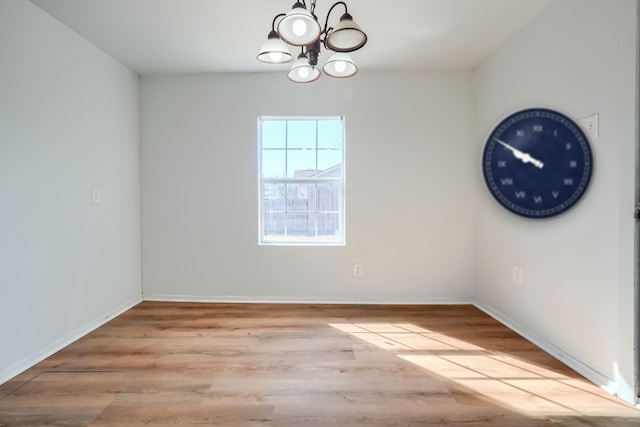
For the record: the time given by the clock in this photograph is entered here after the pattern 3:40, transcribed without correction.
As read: 9:50
